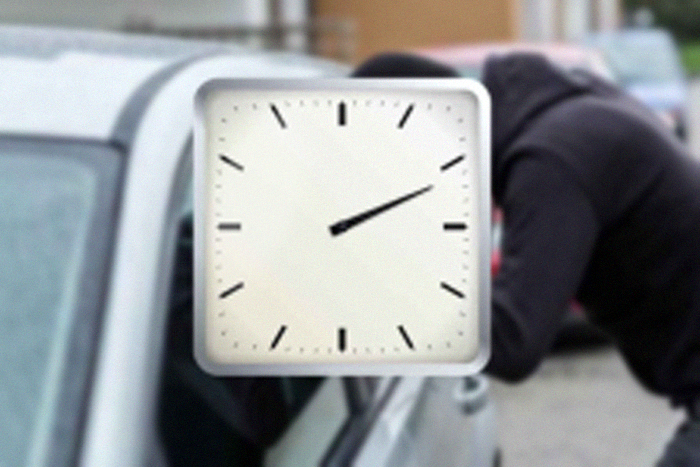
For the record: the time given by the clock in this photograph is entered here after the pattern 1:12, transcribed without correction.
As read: 2:11
